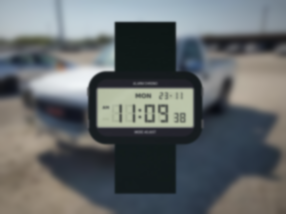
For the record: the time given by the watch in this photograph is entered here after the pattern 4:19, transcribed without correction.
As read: 11:09
